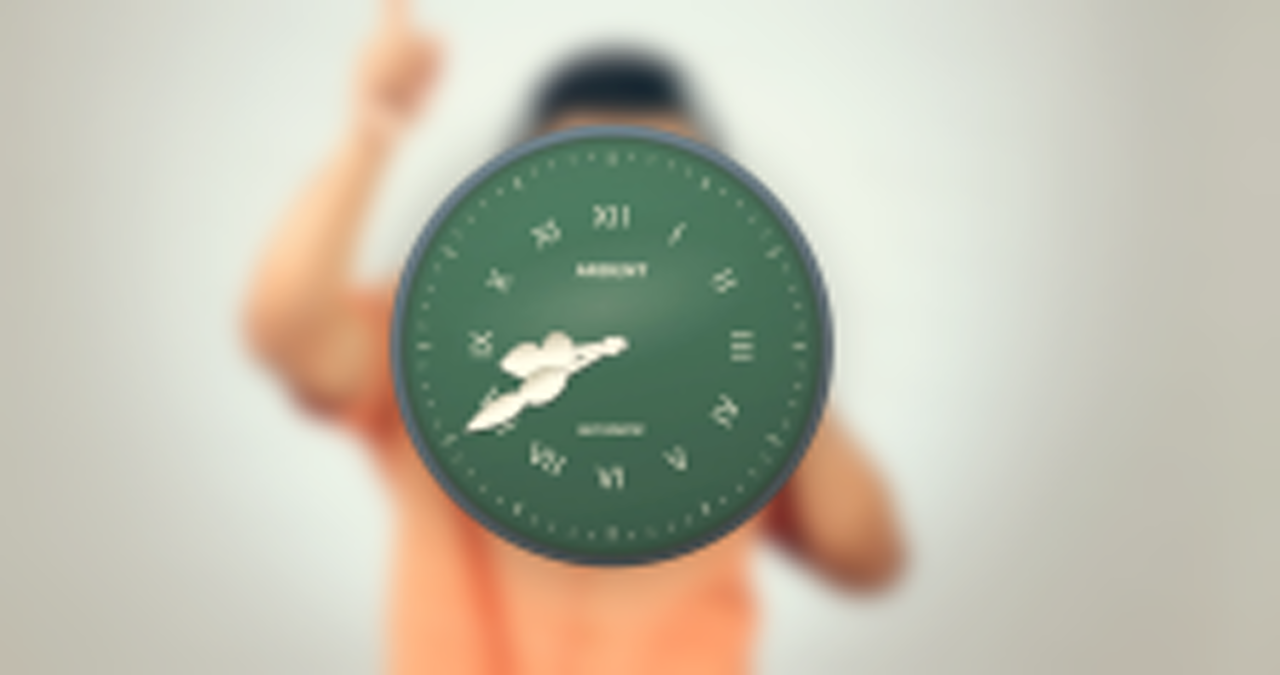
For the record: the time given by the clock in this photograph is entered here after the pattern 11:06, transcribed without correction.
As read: 8:40
